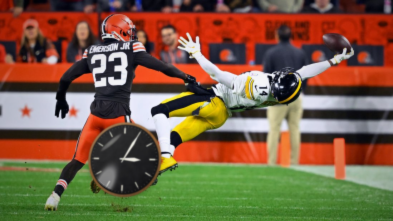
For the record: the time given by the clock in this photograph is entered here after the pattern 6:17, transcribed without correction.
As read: 3:05
